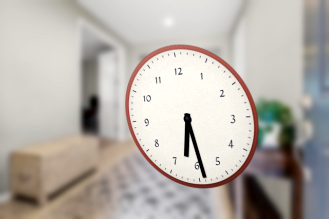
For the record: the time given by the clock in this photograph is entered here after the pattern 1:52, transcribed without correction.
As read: 6:29
